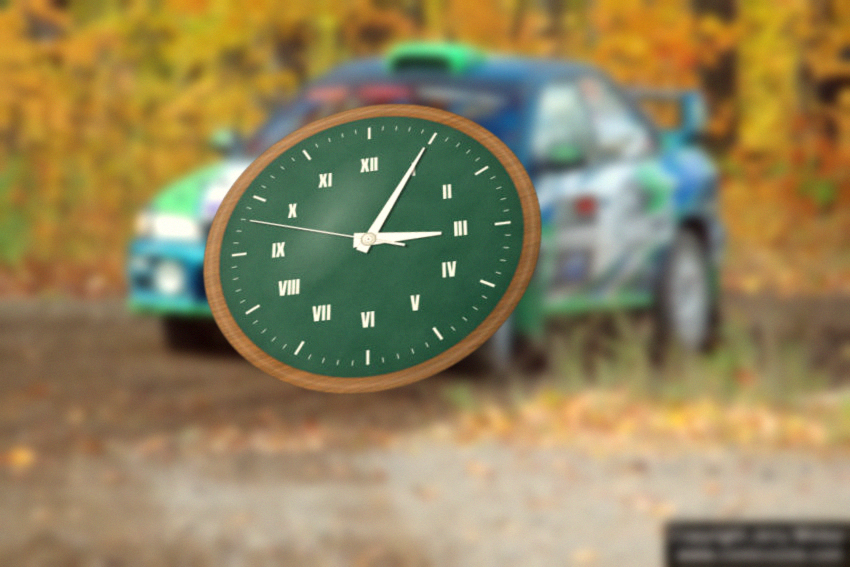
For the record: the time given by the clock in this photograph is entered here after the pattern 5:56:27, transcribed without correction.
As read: 3:04:48
